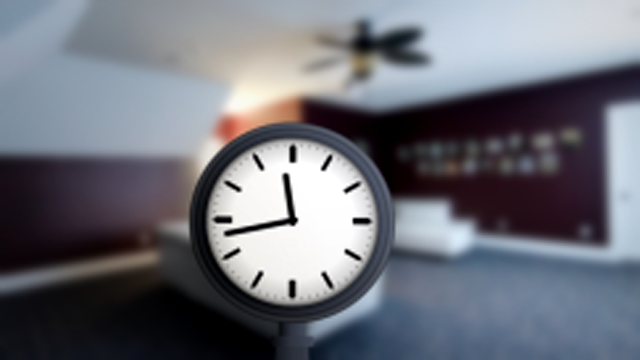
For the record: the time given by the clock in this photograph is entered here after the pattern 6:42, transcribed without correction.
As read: 11:43
